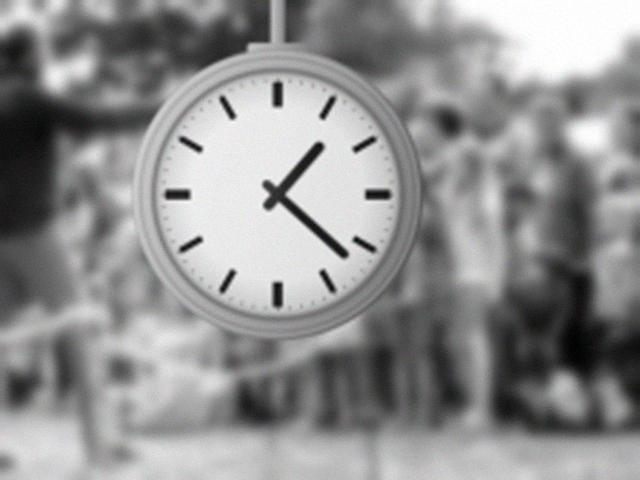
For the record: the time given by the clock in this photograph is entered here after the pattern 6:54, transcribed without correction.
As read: 1:22
